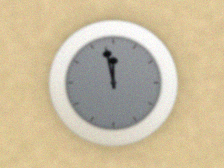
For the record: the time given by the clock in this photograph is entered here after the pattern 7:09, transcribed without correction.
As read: 11:58
